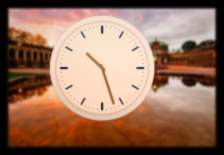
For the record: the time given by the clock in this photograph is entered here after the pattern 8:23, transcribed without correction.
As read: 10:27
